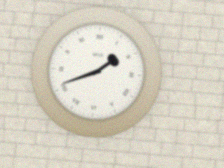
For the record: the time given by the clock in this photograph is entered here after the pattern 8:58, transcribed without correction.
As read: 1:41
